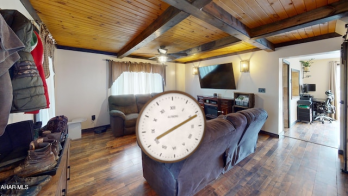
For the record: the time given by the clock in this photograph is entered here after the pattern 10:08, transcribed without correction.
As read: 8:11
